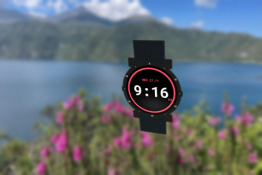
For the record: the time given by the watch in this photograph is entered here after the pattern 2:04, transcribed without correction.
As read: 9:16
